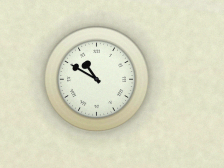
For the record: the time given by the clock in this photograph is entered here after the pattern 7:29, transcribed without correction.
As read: 10:50
